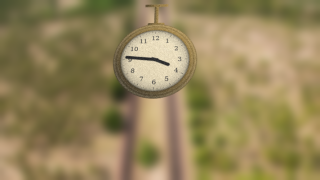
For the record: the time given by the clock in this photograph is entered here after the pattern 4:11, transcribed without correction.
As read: 3:46
